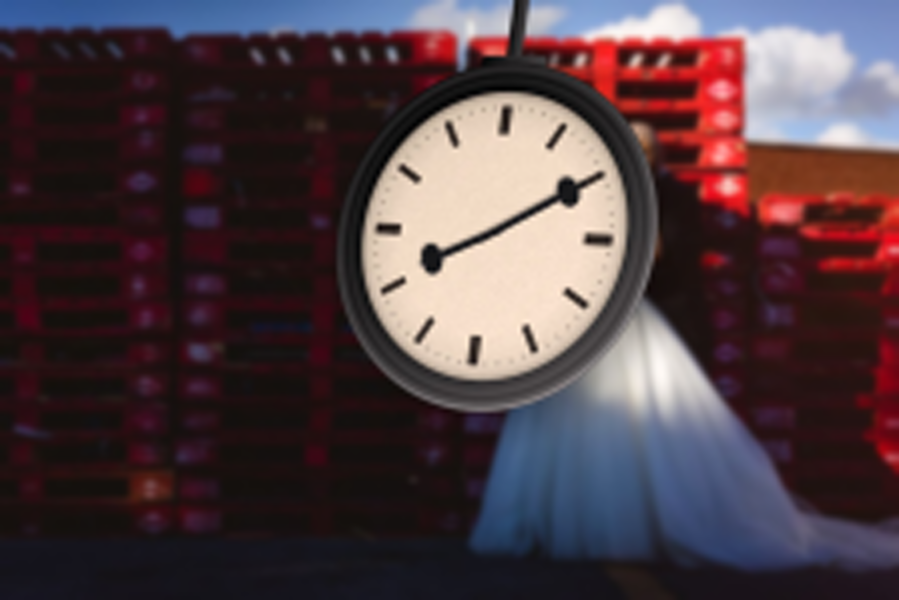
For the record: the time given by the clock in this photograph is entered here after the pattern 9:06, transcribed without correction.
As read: 8:10
